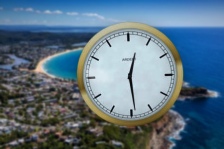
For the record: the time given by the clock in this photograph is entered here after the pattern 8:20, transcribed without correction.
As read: 12:29
